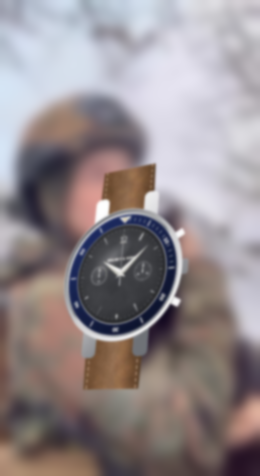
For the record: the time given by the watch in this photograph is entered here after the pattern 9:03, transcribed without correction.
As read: 10:08
